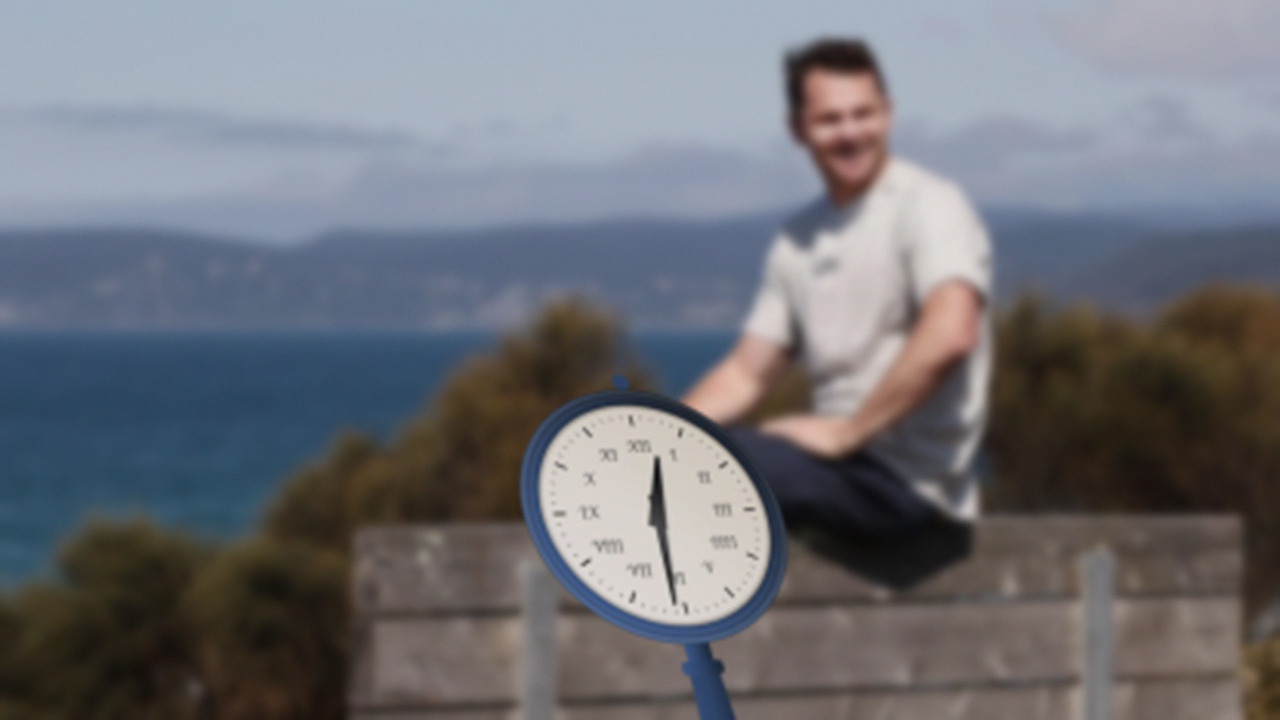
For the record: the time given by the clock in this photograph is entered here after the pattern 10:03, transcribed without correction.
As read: 12:31
